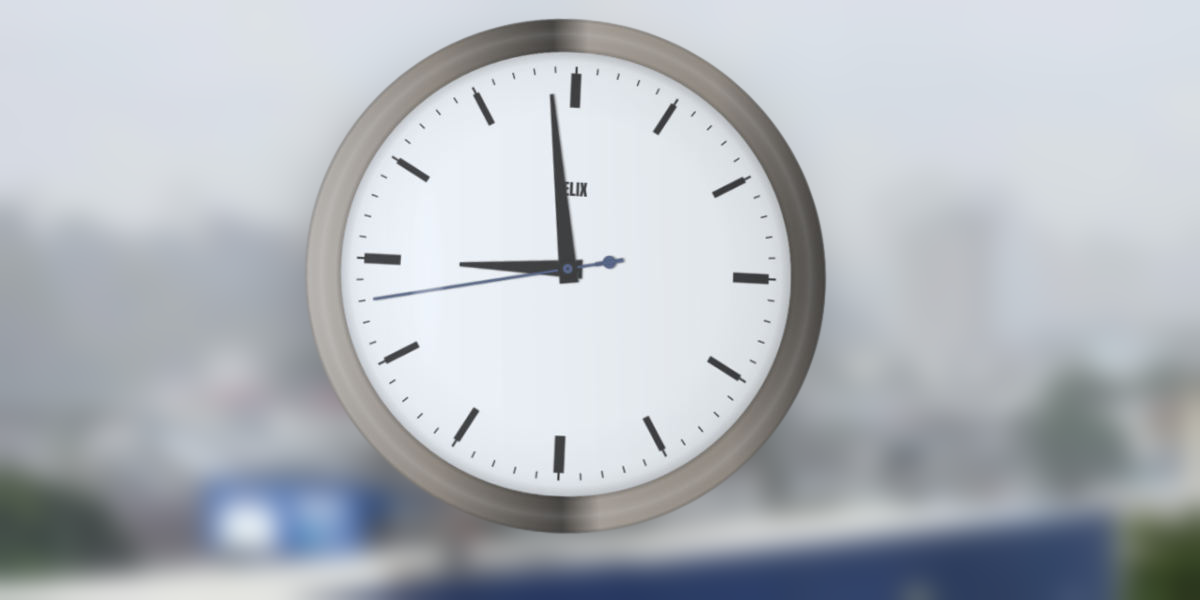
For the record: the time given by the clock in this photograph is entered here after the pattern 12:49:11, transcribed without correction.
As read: 8:58:43
